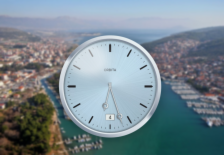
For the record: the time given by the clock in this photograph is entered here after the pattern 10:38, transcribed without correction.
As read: 6:27
